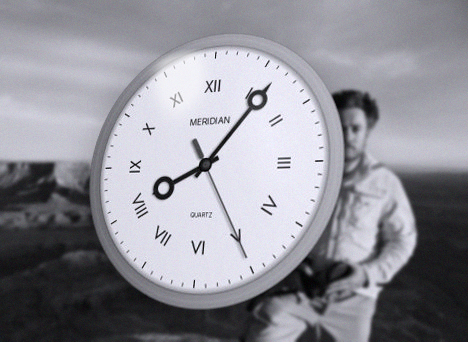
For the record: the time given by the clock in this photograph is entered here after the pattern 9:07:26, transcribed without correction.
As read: 8:06:25
